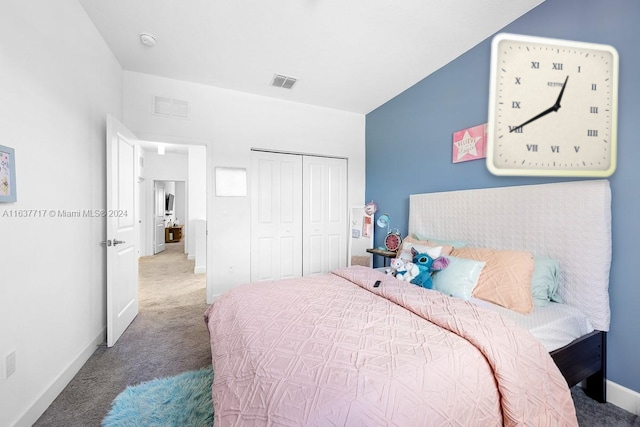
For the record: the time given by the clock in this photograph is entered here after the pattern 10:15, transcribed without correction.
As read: 12:40
